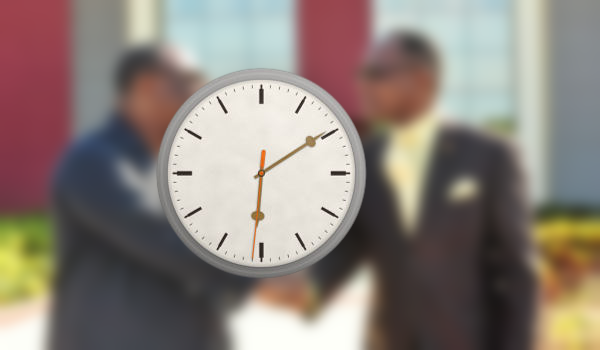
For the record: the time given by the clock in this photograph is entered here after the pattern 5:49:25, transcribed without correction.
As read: 6:09:31
